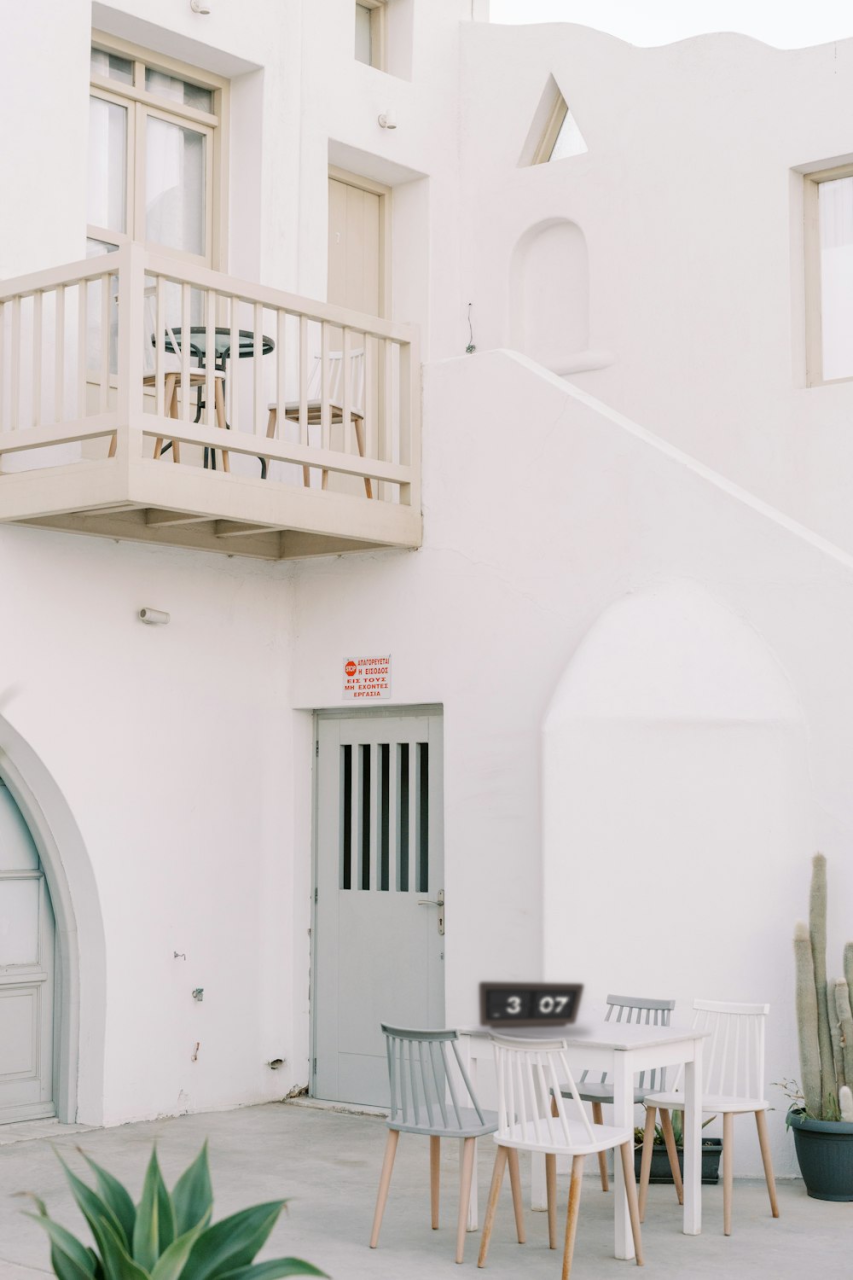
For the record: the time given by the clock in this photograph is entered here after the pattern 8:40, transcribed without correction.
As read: 3:07
